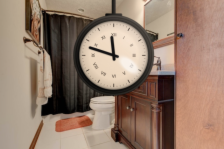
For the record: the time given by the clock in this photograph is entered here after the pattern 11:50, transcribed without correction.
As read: 11:48
